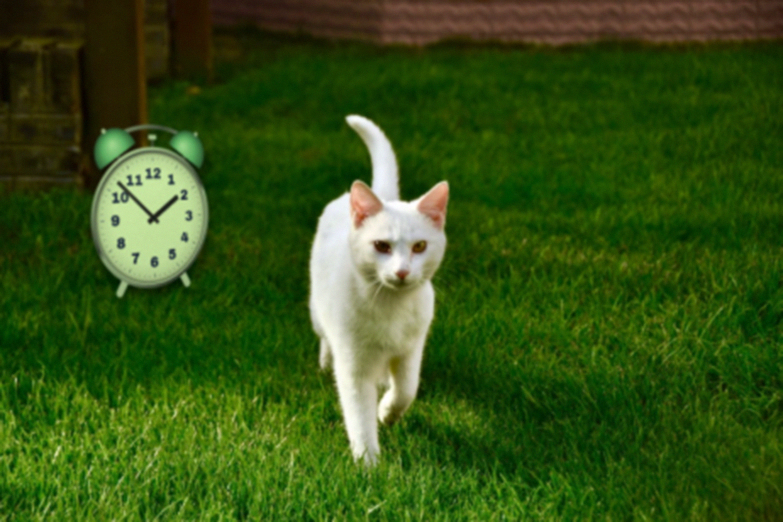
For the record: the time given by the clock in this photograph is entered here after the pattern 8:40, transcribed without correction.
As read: 1:52
